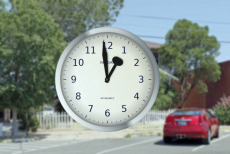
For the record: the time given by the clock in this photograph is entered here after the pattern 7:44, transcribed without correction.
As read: 12:59
